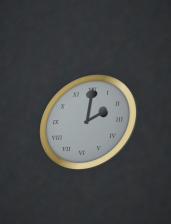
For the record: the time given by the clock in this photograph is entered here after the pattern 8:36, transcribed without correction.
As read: 2:00
